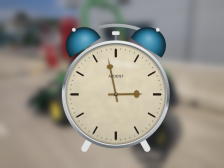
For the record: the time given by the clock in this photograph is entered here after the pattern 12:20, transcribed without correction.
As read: 2:58
